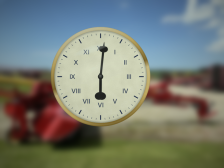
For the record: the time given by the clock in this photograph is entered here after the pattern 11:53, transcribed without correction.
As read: 6:01
